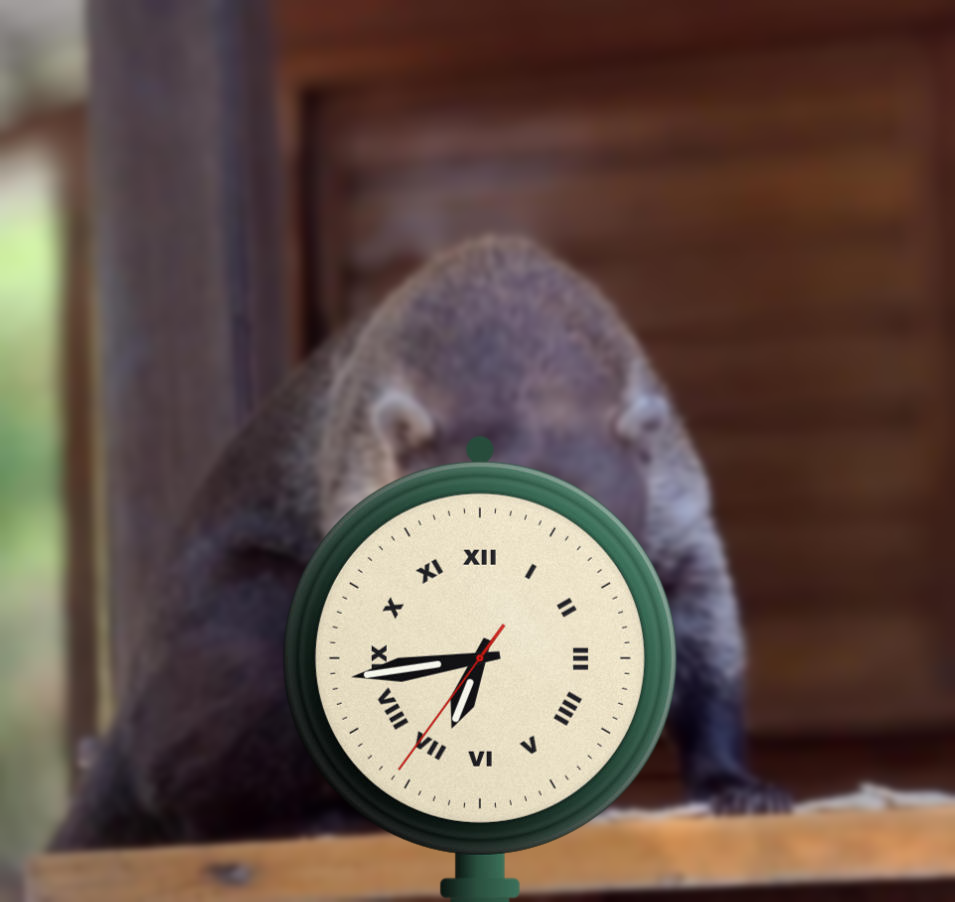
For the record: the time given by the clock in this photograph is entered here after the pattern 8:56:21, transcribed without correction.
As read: 6:43:36
